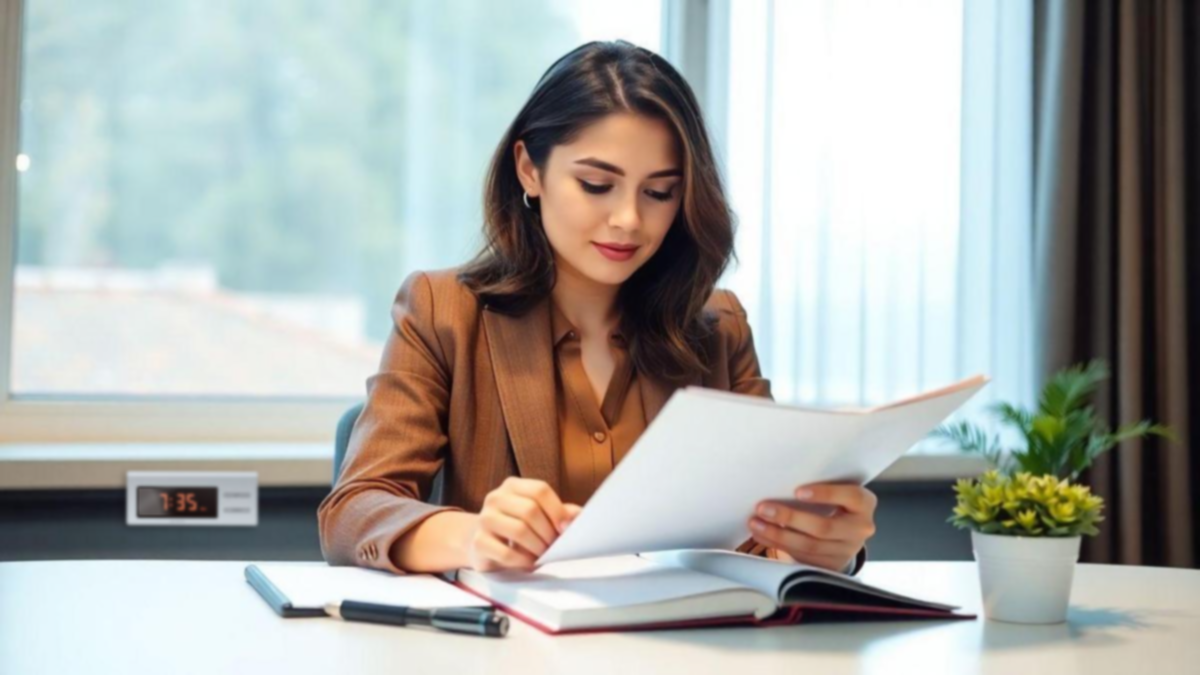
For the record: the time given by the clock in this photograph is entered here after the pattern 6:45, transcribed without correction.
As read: 7:35
